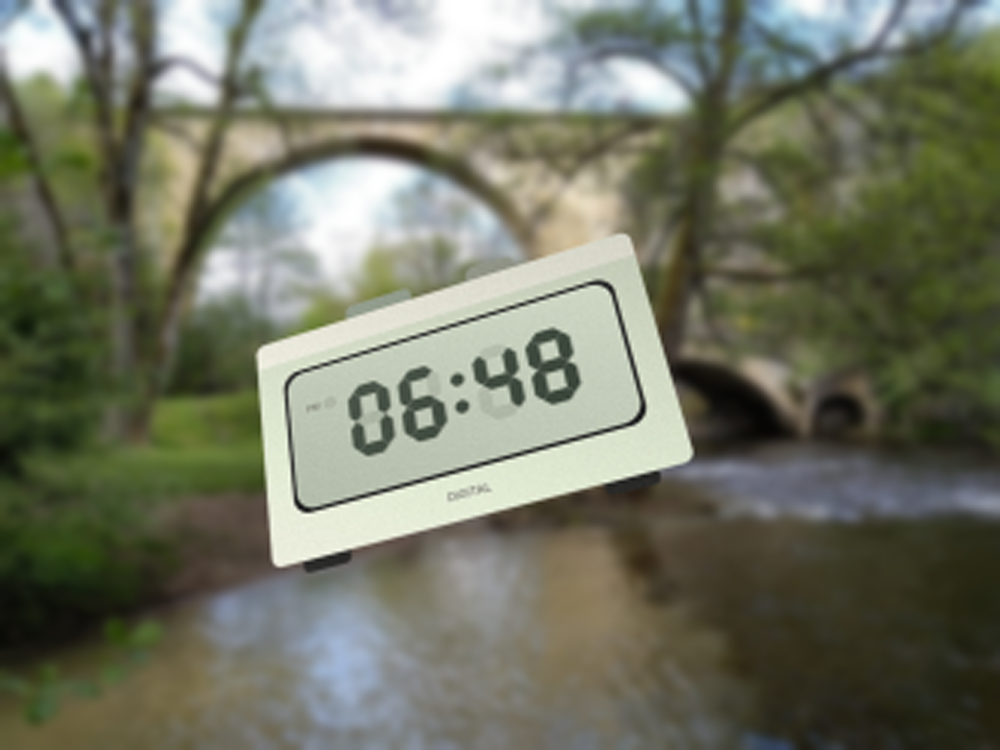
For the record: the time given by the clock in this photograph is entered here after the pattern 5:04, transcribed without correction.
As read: 6:48
